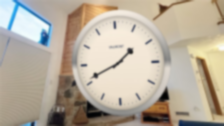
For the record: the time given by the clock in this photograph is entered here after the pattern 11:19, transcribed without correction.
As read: 1:41
